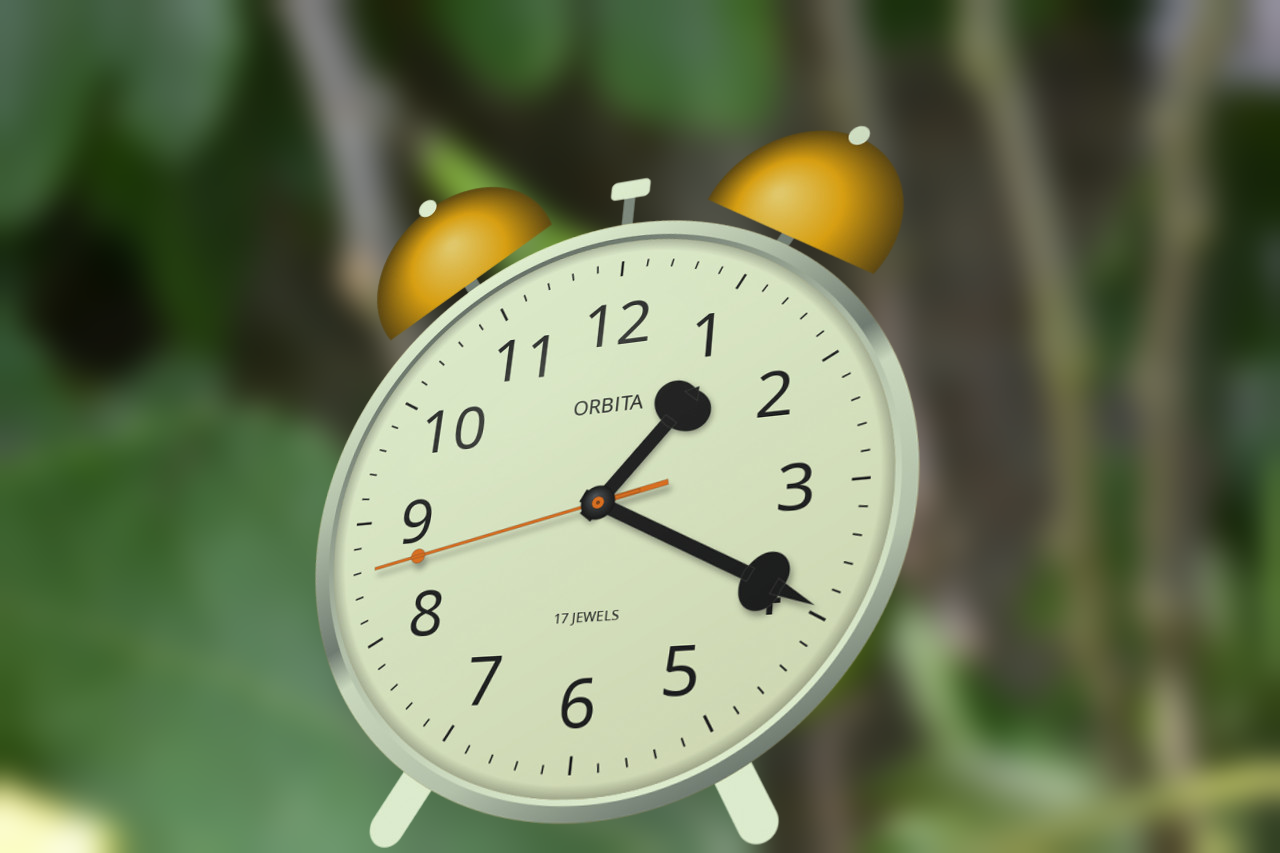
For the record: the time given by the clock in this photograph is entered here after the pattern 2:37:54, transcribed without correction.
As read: 1:19:43
